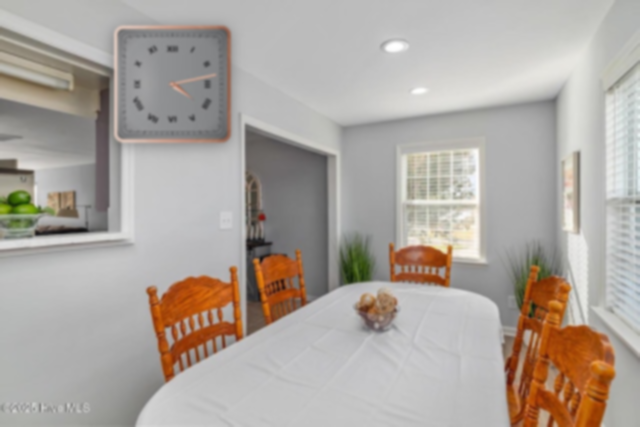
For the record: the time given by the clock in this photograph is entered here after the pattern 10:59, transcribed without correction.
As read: 4:13
